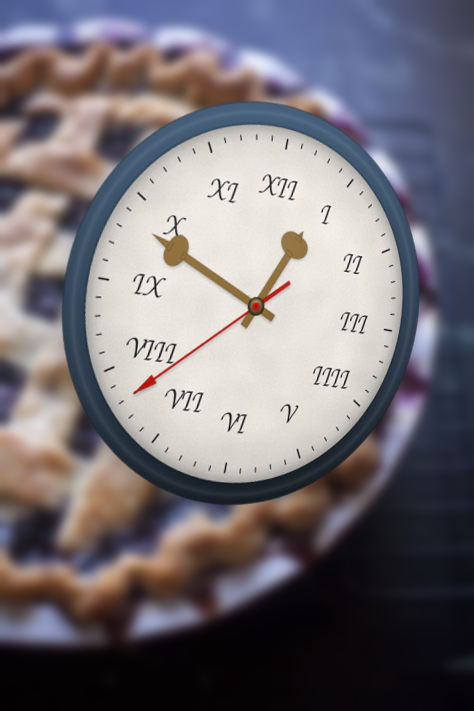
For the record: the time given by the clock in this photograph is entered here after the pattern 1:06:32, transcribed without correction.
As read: 12:48:38
